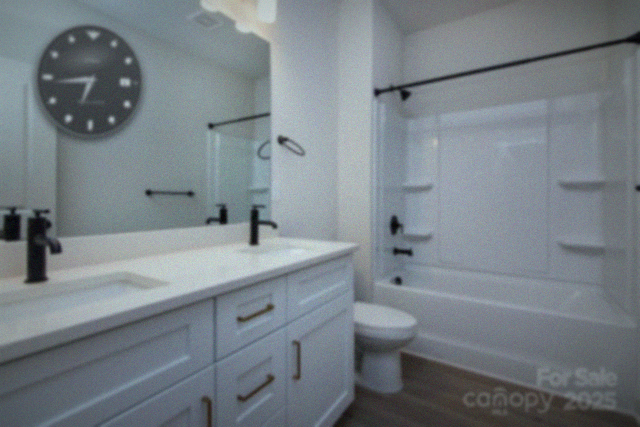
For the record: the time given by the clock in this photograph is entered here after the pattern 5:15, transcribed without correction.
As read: 6:44
